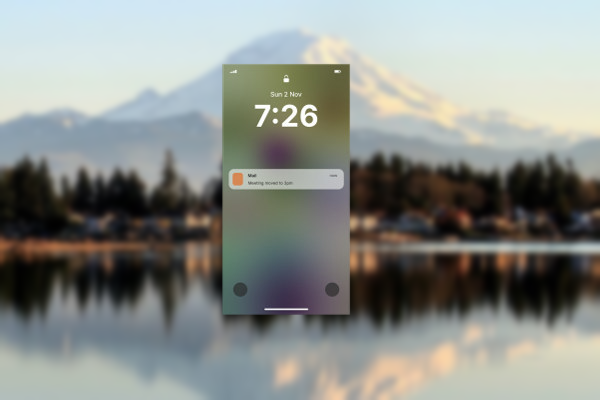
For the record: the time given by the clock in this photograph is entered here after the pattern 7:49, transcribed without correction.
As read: 7:26
